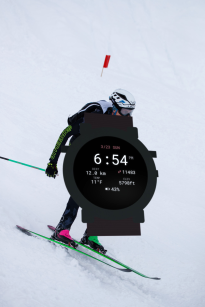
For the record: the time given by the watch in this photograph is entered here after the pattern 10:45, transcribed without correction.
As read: 6:54
